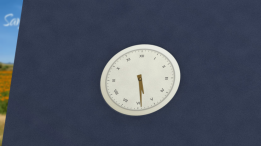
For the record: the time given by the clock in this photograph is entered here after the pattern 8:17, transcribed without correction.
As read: 5:29
